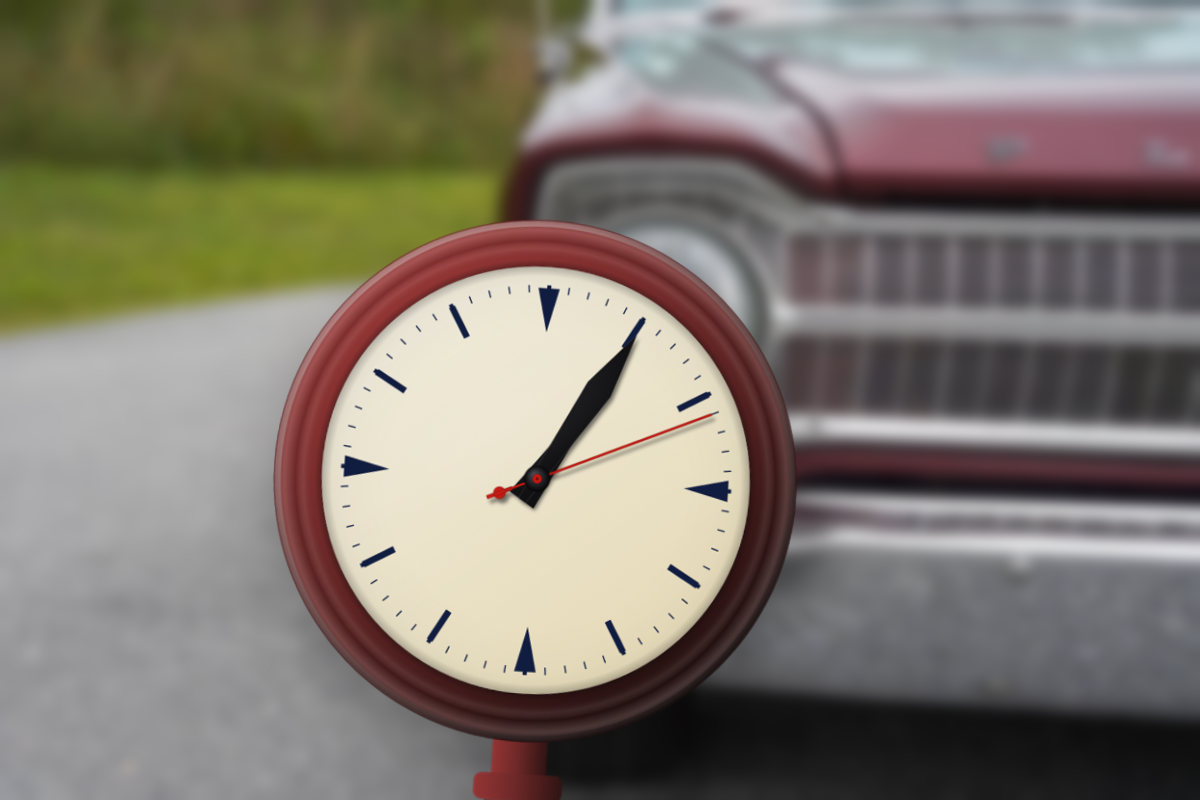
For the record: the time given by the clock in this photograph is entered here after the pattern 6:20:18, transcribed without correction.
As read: 1:05:11
